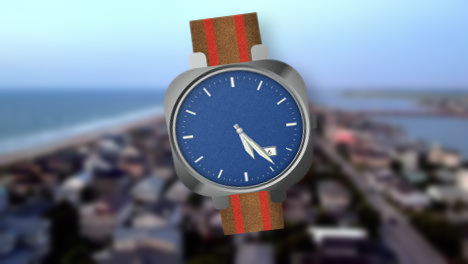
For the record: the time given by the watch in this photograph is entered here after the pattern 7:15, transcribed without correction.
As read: 5:24
